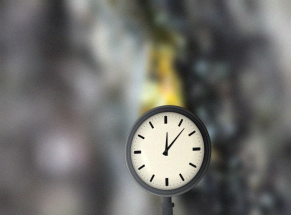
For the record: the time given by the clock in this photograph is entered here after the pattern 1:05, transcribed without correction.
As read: 12:07
